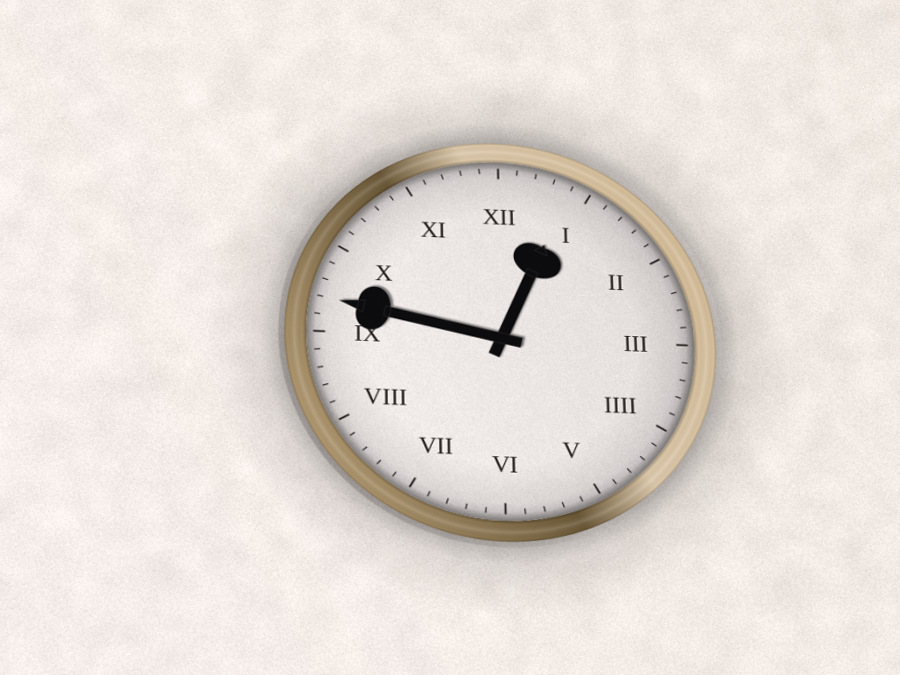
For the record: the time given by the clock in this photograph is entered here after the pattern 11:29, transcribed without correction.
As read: 12:47
